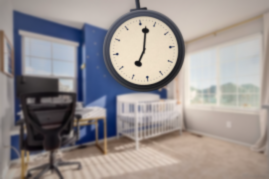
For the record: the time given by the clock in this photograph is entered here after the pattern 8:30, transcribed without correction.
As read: 7:02
